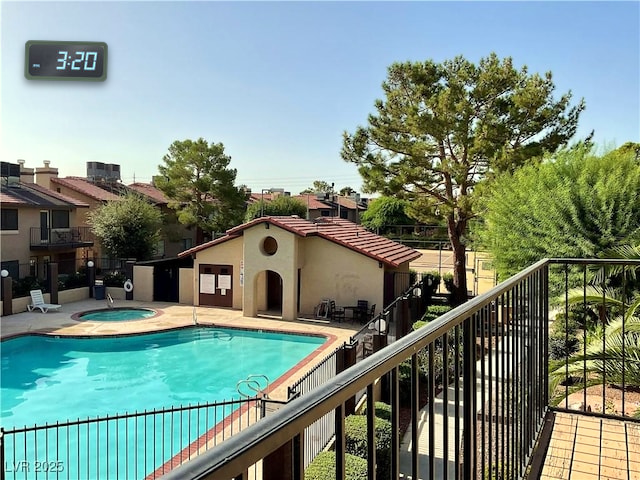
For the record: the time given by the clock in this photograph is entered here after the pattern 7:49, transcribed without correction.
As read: 3:20
